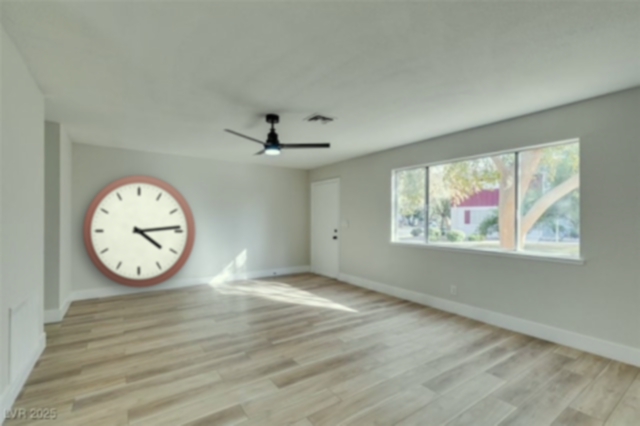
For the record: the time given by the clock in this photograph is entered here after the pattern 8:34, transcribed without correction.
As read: 4:14
